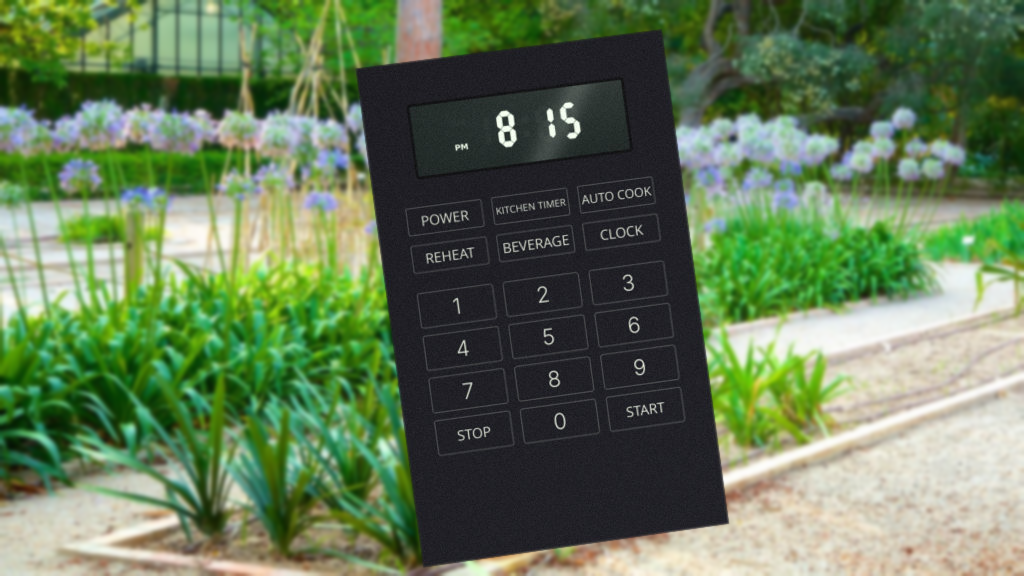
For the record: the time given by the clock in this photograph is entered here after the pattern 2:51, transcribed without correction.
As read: 8:15
